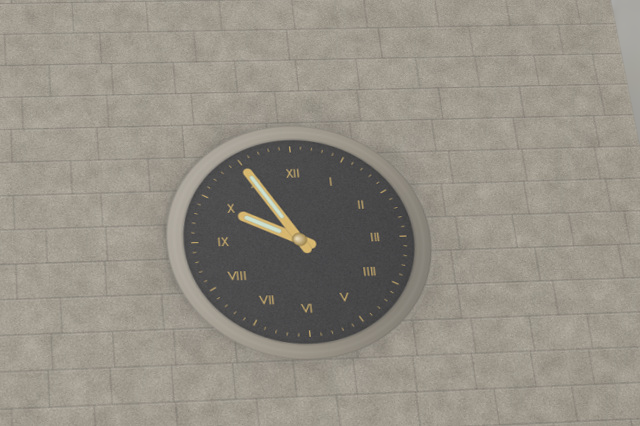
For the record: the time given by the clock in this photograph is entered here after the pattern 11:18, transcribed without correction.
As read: 9:55
